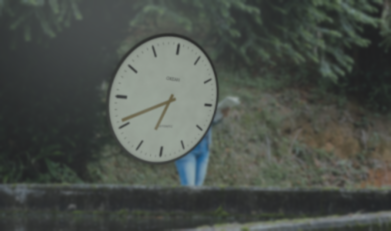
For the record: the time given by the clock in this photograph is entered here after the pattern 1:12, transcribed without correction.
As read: 6:41
